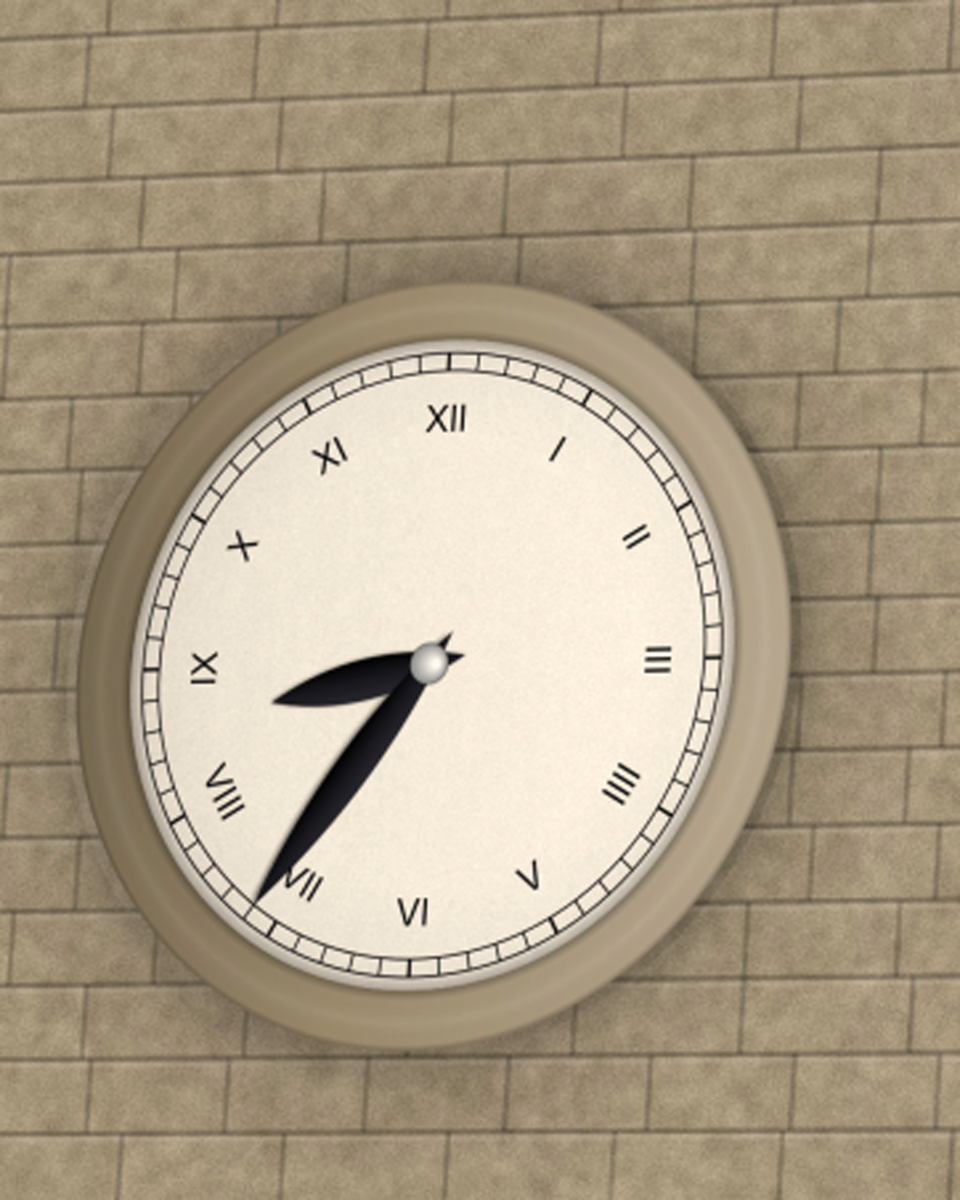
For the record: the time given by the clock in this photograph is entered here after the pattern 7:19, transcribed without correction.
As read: 8:36
